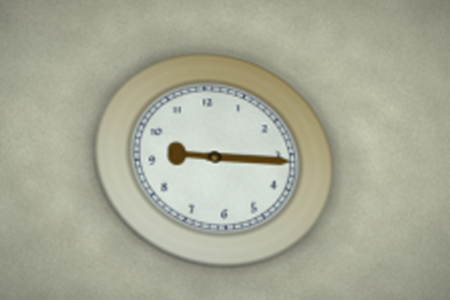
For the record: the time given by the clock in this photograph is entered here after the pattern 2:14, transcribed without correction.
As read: 9:16
